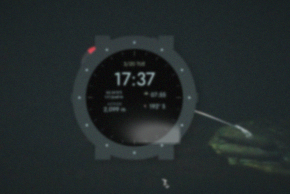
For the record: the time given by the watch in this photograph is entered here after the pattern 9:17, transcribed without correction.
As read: 17:37
